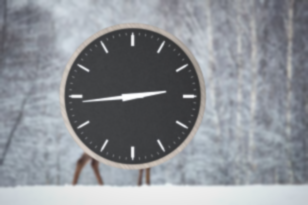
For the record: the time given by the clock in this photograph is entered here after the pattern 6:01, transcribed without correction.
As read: 2:44
